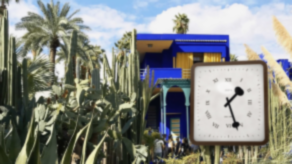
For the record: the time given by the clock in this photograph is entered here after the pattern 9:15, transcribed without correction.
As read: 1:27
